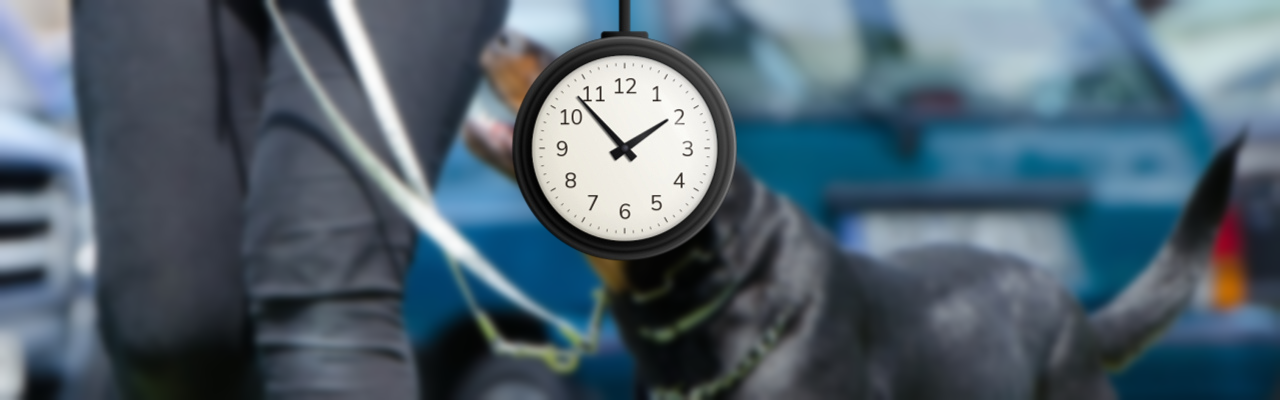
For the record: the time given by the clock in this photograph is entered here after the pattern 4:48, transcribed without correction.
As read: 1:53
